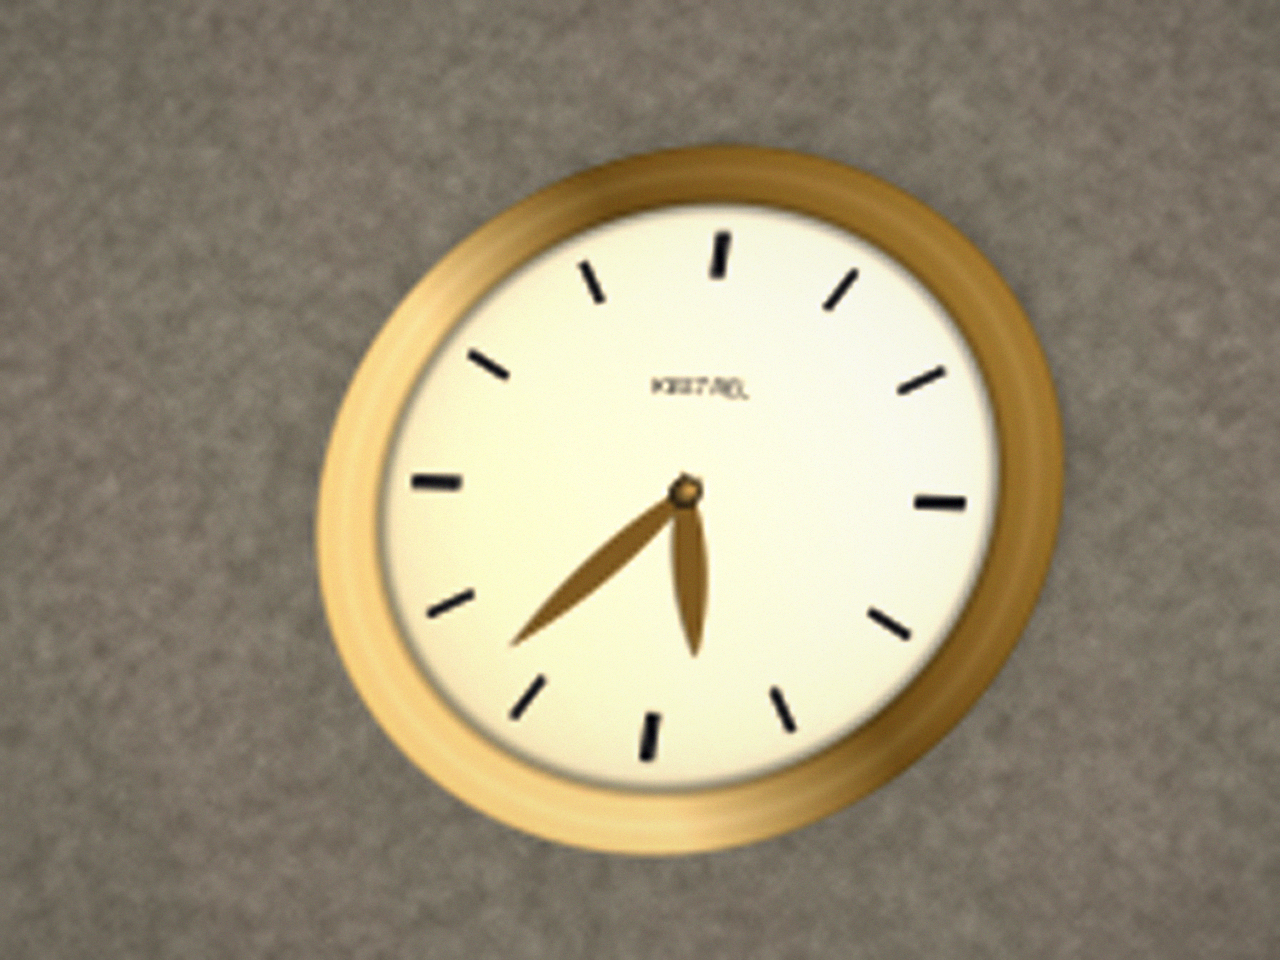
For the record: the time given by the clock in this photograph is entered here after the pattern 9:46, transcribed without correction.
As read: 5:37
